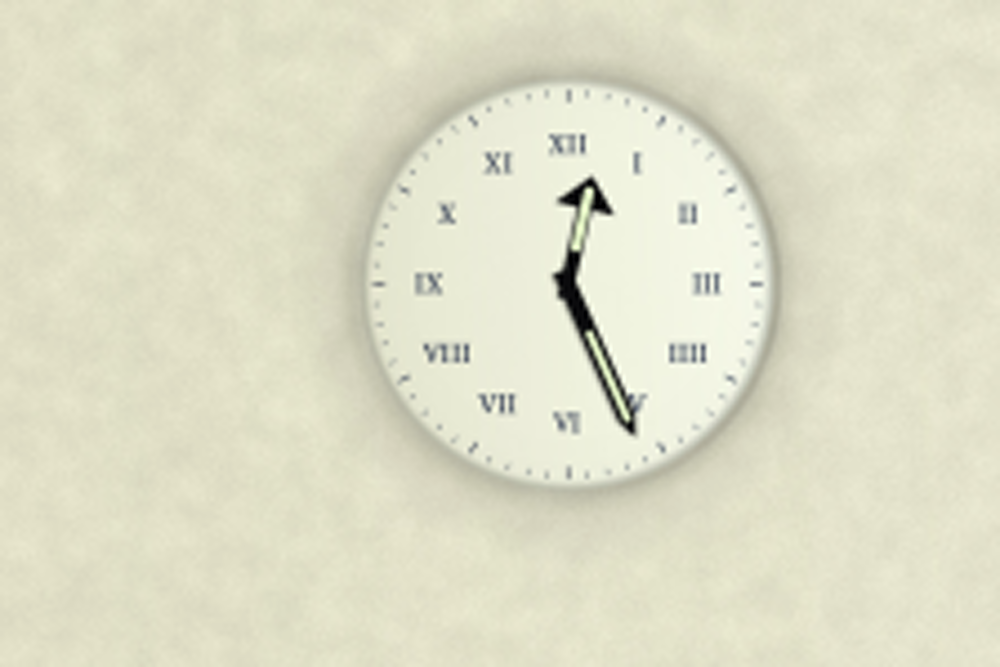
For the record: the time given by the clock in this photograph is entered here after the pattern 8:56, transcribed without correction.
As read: 12:26
